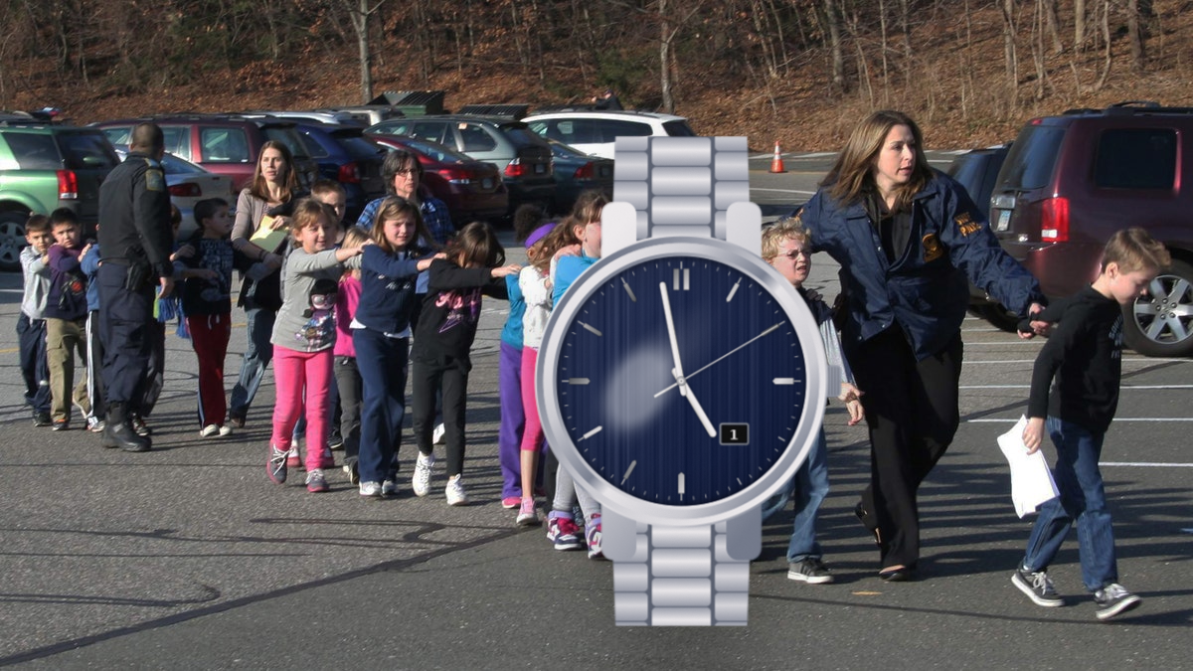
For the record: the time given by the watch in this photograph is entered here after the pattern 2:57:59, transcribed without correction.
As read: 4:58:10
